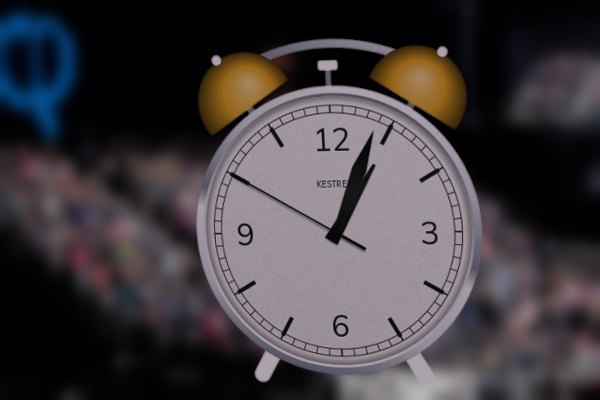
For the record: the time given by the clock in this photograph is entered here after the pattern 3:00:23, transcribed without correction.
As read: 1:03:50
